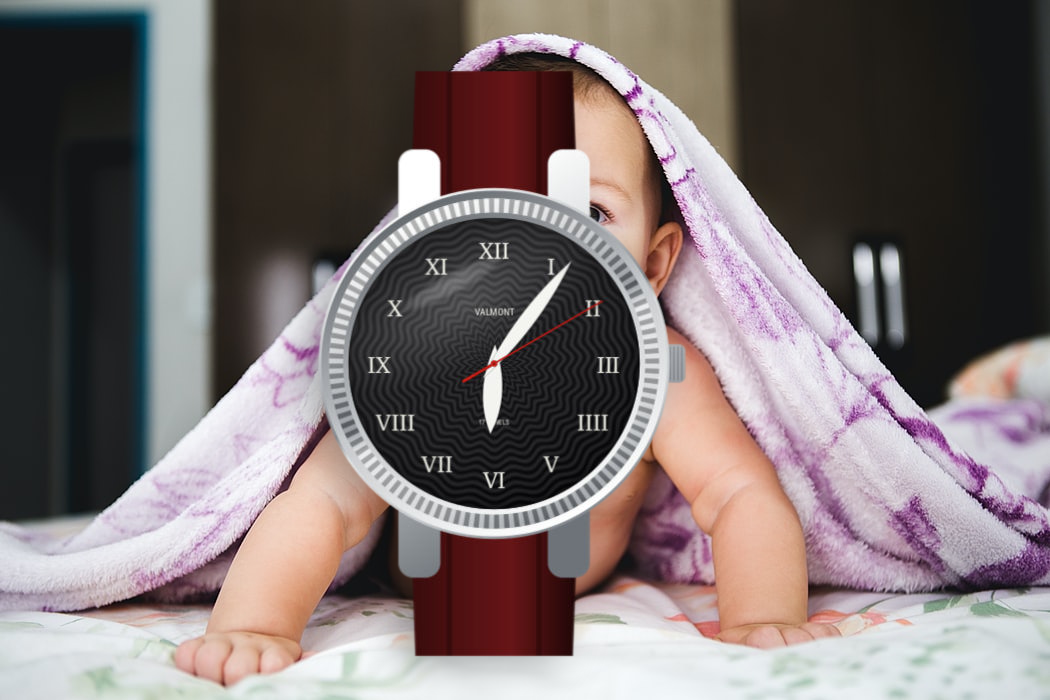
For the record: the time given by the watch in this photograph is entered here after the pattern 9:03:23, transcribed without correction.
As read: 6:06:10
